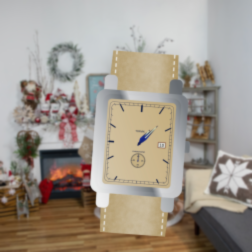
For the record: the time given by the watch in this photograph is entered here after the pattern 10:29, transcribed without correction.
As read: 1:07
